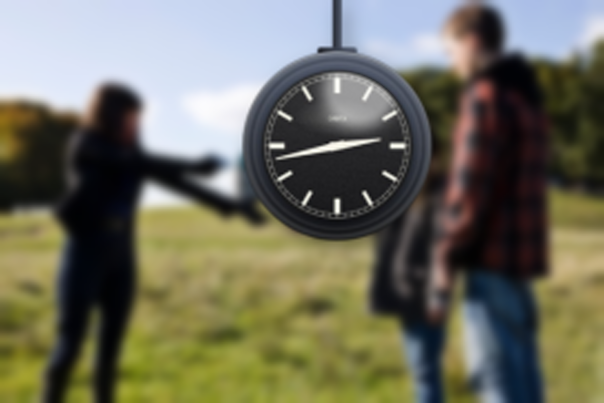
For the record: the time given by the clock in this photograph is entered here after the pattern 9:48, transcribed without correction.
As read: 2:43
